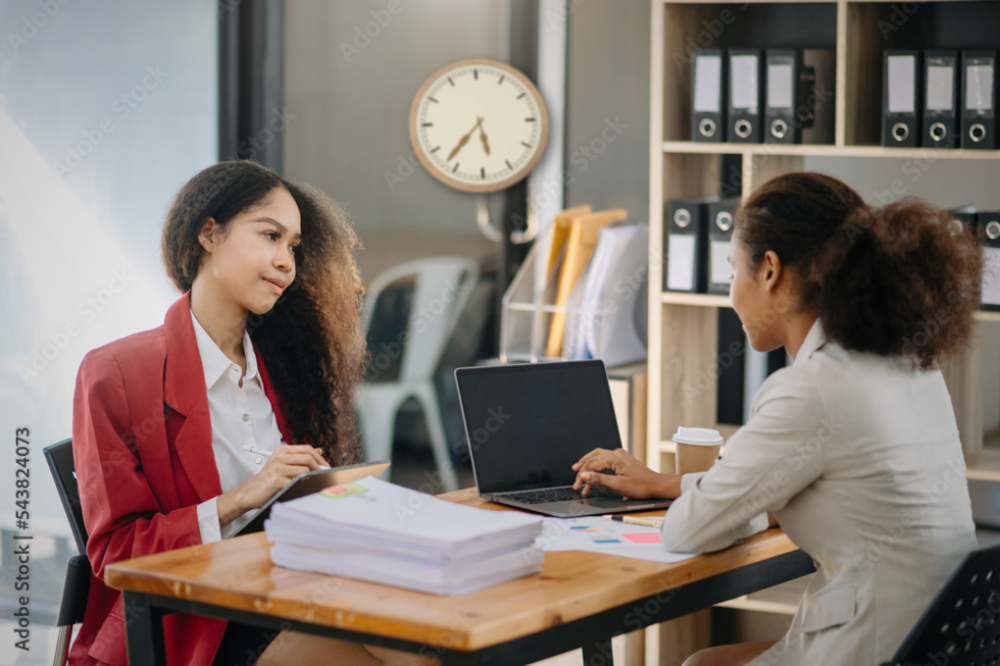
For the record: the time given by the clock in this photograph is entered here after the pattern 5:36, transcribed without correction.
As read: 5:37
